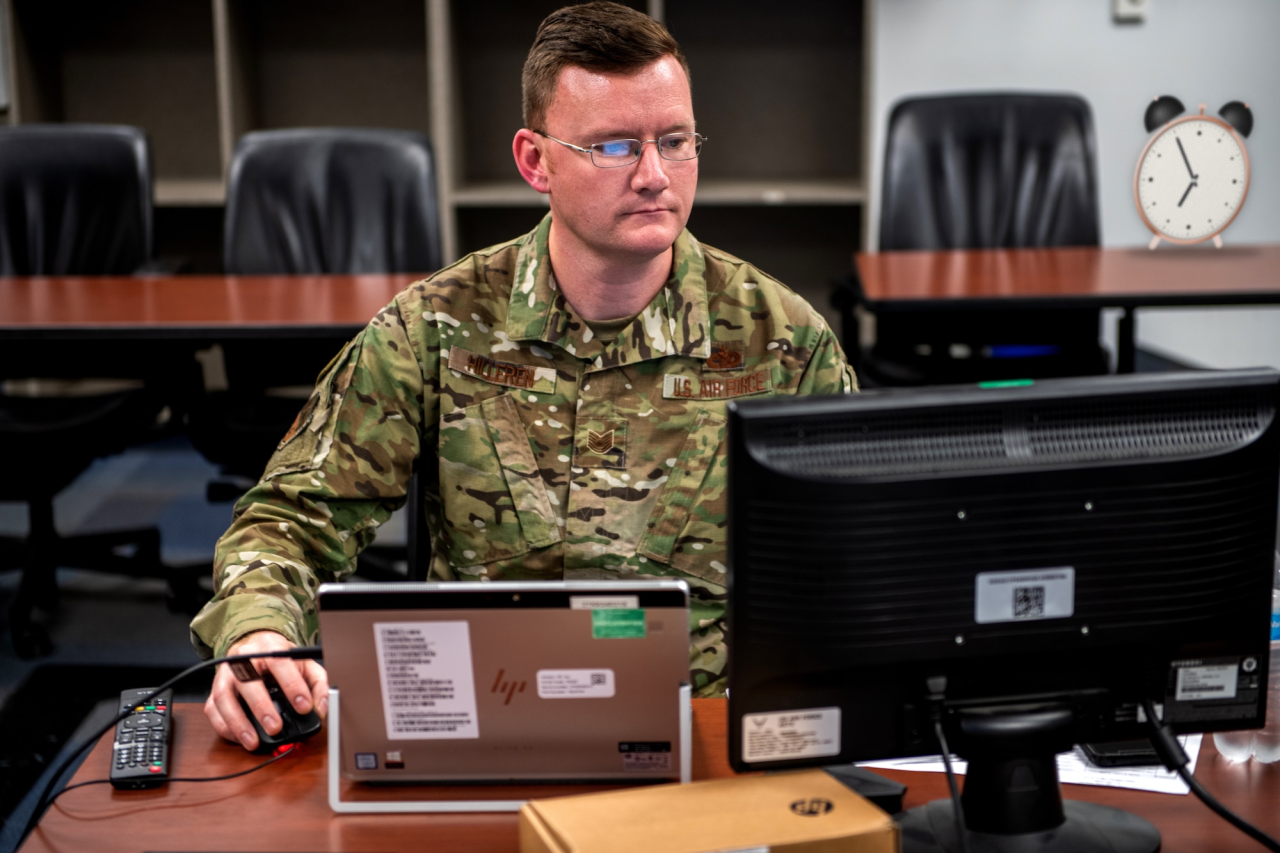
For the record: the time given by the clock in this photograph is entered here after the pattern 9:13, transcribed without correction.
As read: 6:55
